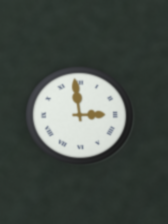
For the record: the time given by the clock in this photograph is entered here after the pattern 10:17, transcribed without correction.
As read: 2:59
